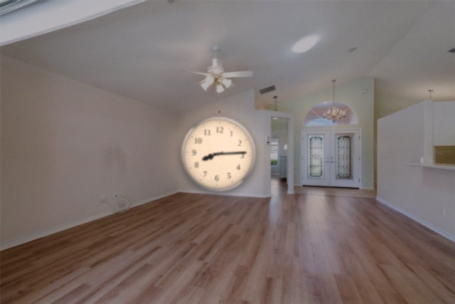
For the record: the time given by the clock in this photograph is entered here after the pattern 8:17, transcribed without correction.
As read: 8:14
